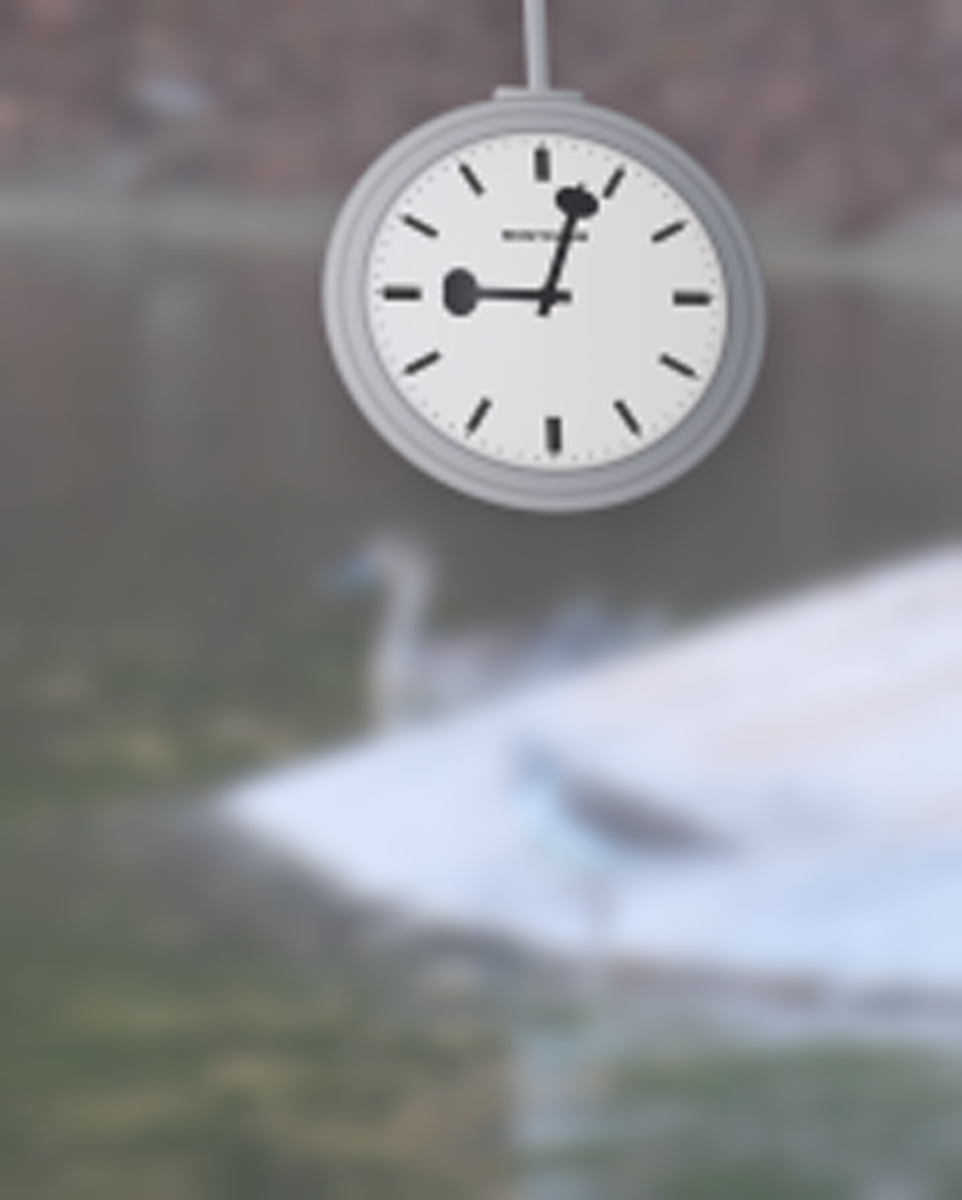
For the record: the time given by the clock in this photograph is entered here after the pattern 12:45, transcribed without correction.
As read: 9:03
